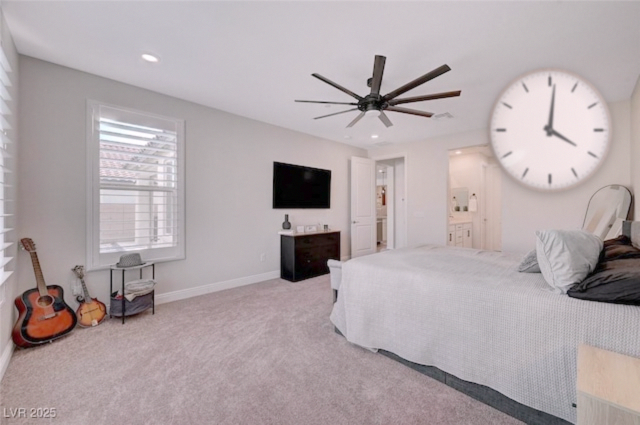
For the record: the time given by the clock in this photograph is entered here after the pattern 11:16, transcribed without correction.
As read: 4:01
